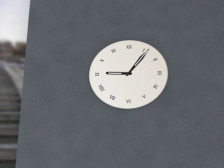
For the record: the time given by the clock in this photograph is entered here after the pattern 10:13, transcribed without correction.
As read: 9:06
